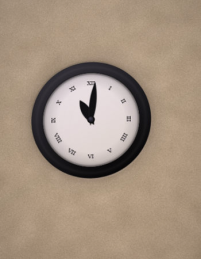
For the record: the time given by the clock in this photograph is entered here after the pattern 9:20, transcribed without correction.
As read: 11:01
